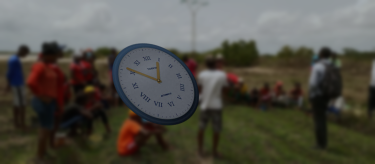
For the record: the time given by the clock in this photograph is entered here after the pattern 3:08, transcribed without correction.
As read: 12:51
